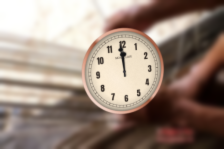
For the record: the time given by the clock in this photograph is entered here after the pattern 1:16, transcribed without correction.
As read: 11:59
